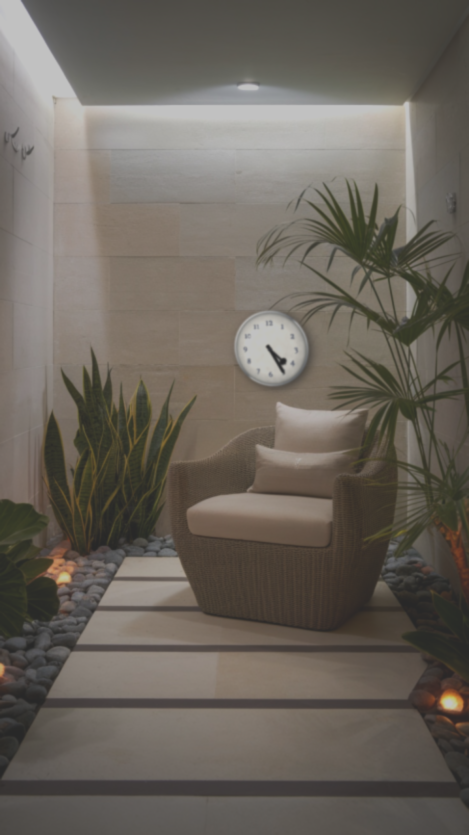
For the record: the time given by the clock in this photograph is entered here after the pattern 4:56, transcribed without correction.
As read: 4:25
